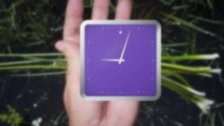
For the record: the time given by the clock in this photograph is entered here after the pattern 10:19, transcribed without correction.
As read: 9:03
